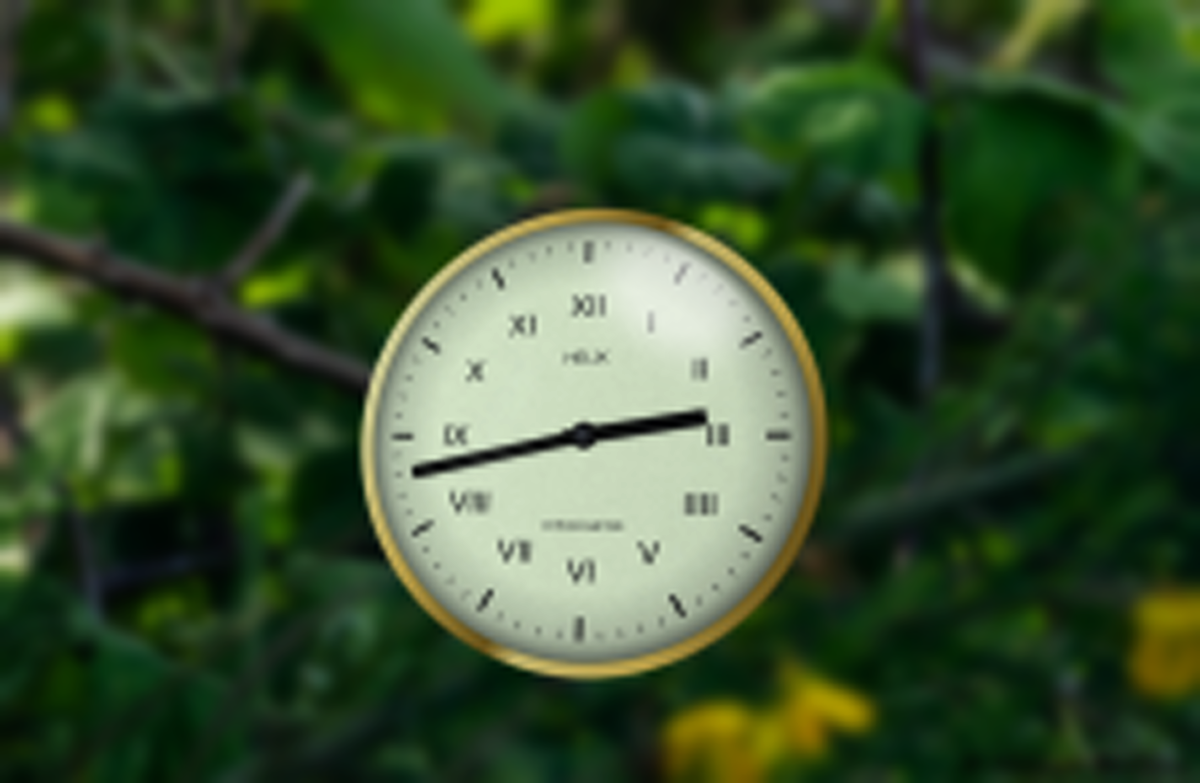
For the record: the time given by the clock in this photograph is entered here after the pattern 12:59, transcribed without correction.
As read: 2:43
